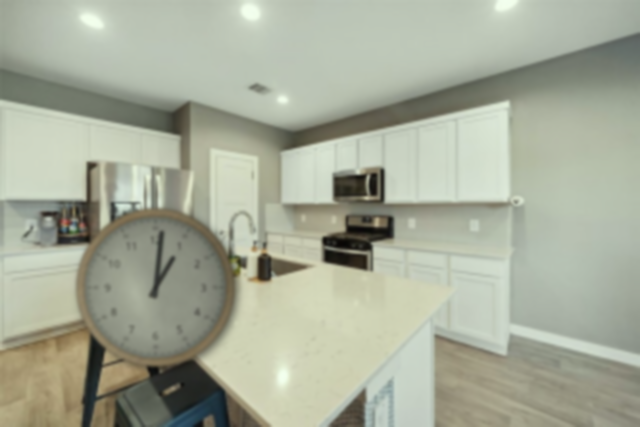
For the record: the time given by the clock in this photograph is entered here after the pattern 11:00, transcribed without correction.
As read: 1:01
